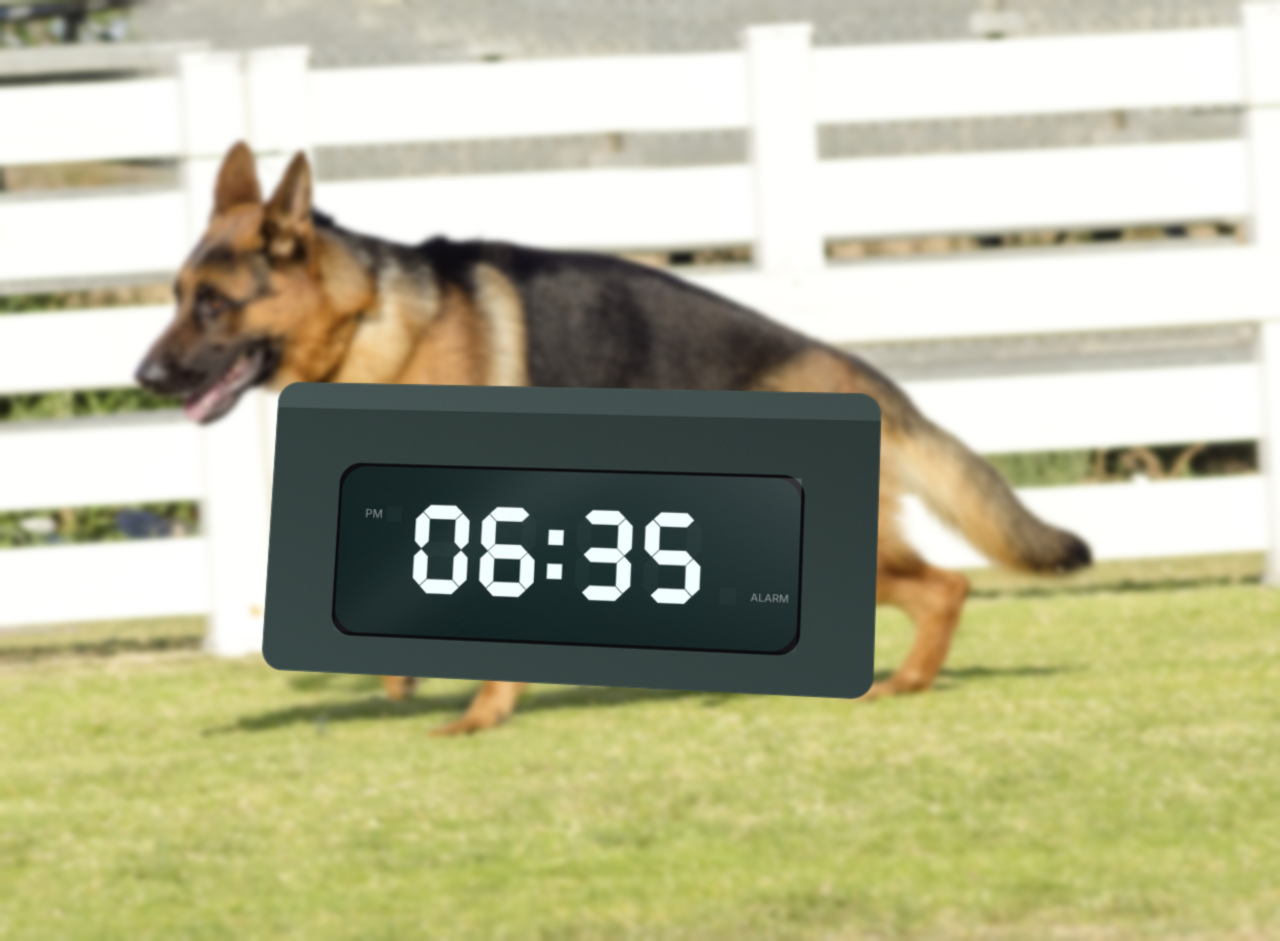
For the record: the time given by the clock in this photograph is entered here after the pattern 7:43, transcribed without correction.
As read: 6:35
